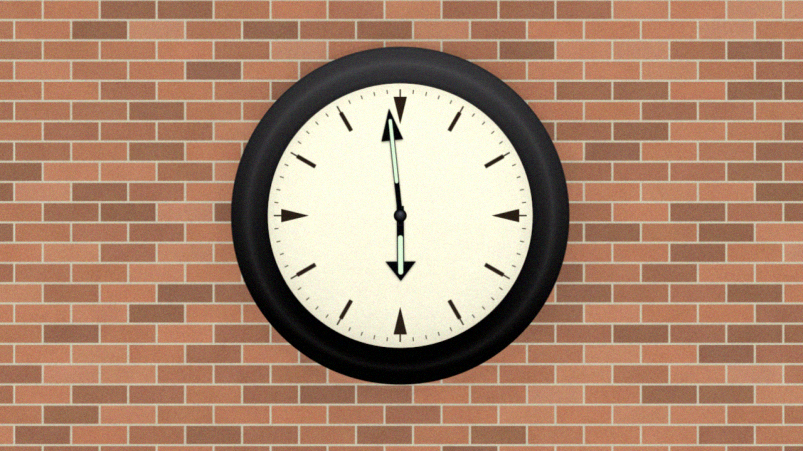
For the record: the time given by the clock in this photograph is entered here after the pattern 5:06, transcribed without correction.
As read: 5:59
